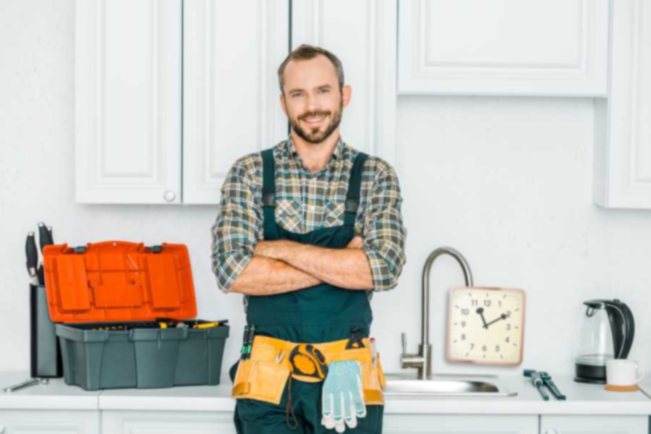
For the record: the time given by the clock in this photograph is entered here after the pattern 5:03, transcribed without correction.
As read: 11:10
